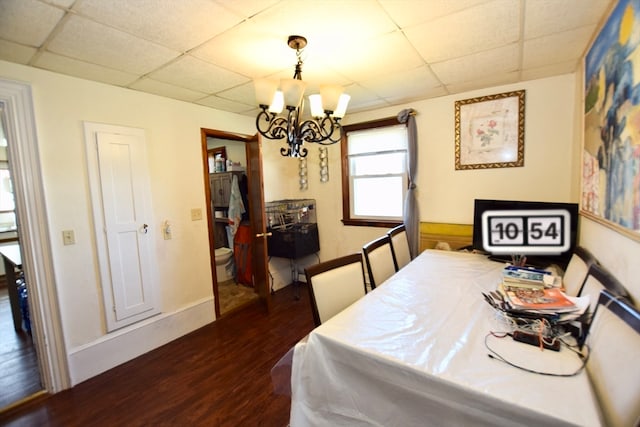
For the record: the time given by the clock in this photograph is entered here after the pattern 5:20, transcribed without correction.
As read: 10:54
